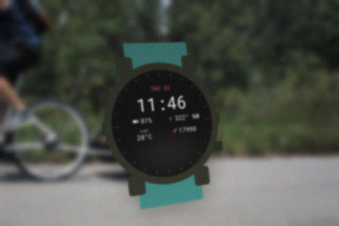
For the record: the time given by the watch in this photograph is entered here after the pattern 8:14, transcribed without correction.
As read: 11:46
